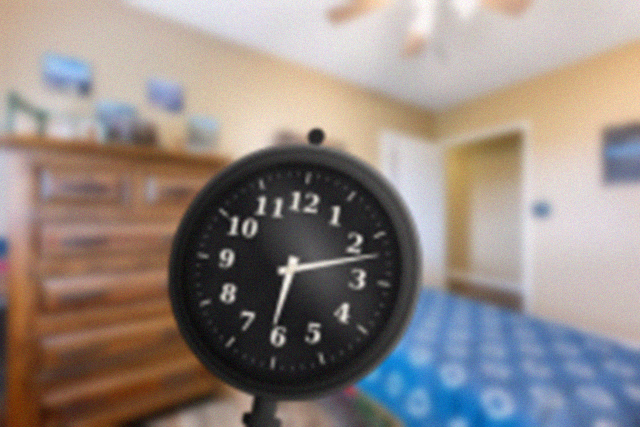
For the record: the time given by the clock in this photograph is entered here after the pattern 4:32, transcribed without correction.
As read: 6:12
